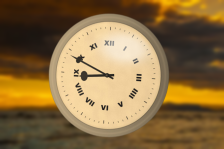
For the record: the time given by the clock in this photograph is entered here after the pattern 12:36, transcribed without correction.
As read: 8:49
